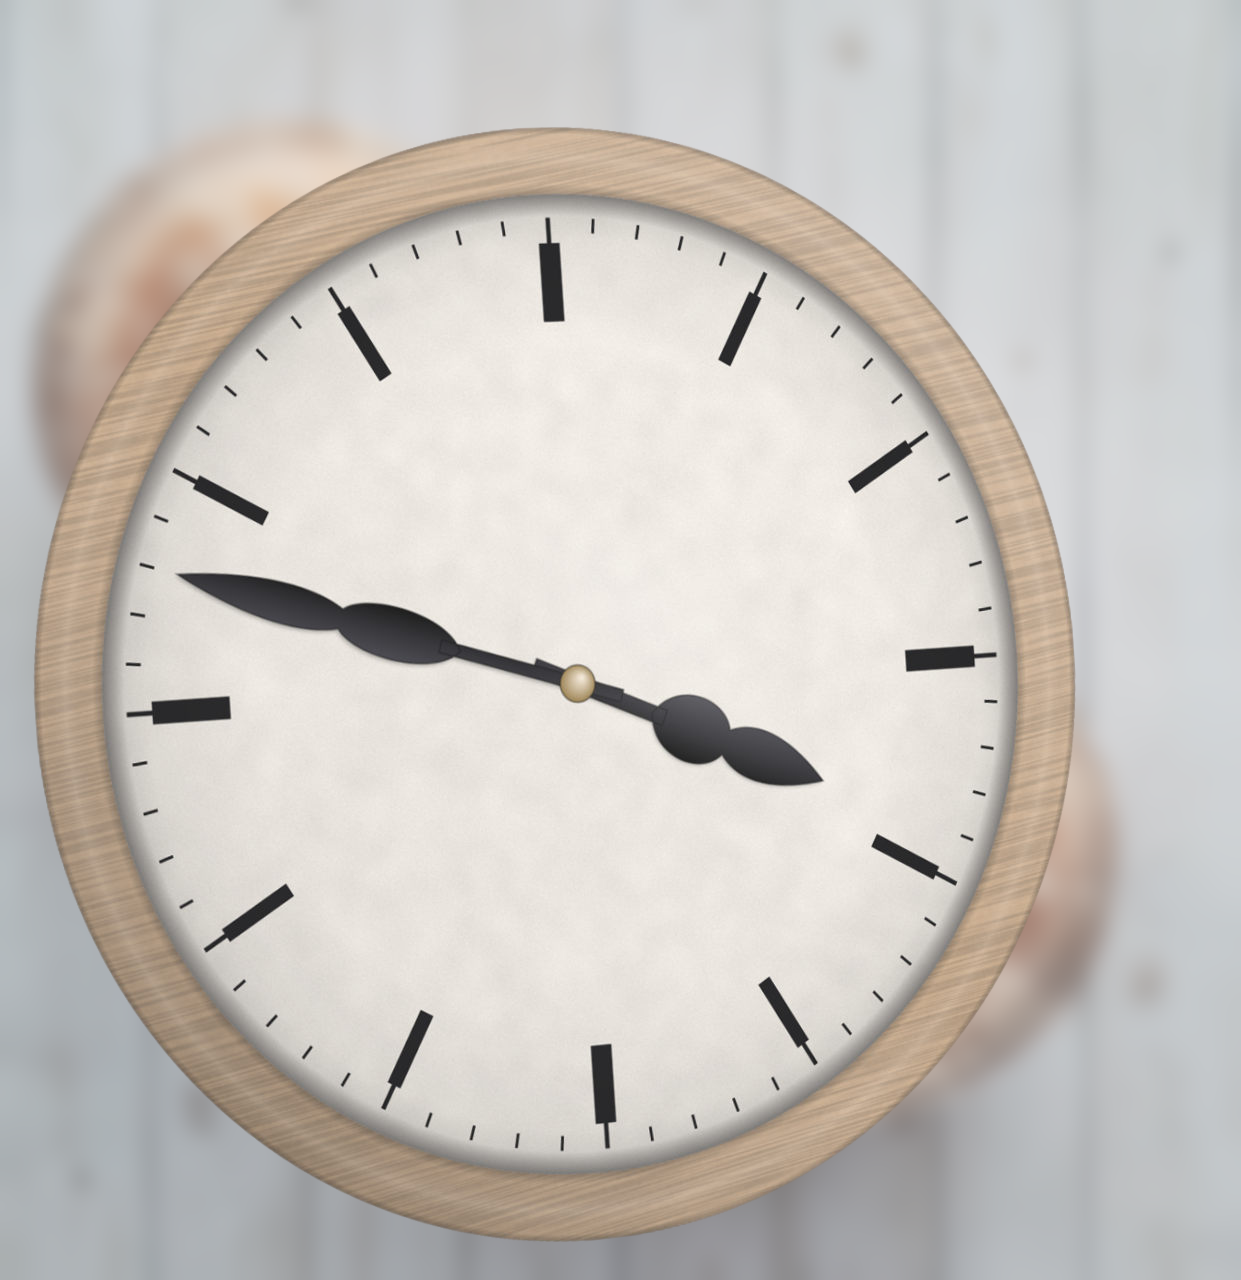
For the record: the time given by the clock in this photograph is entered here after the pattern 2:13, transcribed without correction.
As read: 3:48
